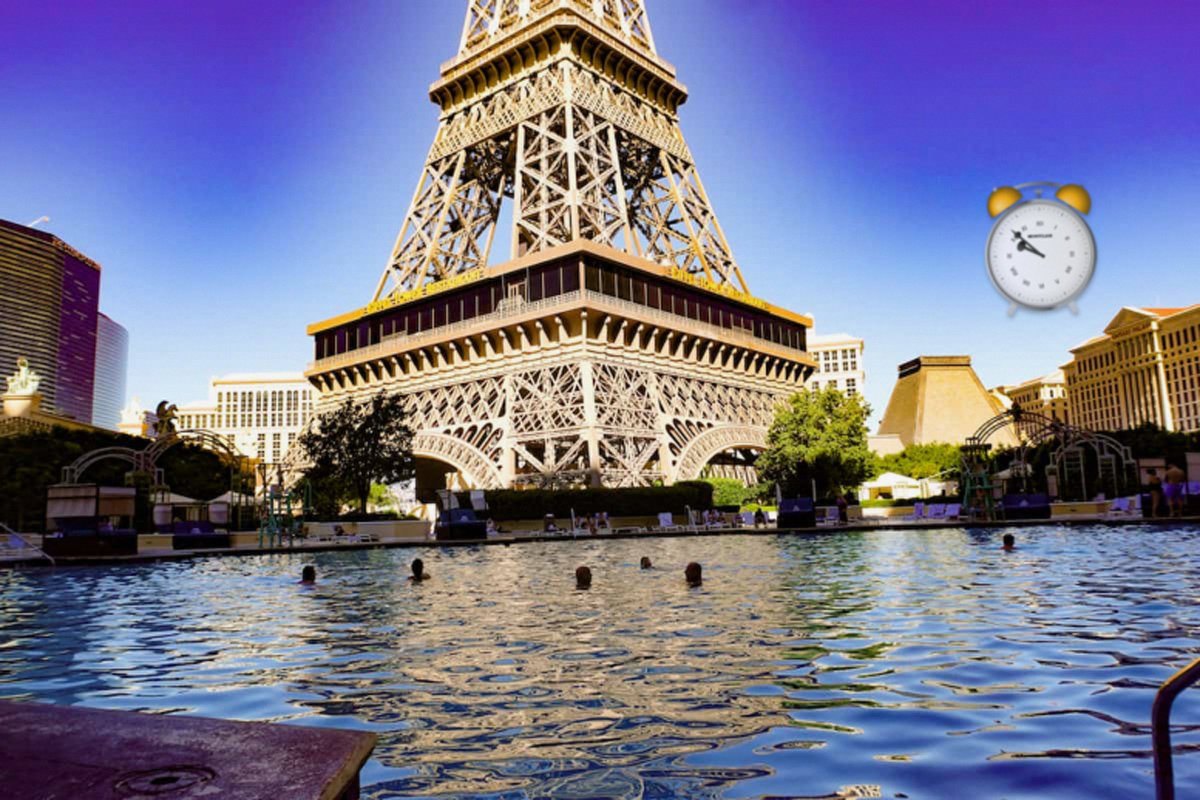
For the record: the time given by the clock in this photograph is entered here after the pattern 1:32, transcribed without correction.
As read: 9:52
